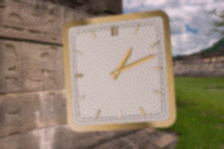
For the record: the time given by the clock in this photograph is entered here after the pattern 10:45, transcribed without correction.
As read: 1:12
